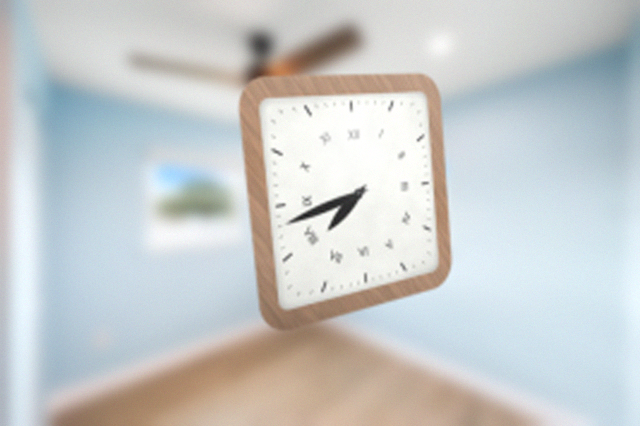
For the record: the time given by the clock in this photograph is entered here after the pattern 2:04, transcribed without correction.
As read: 7:43
